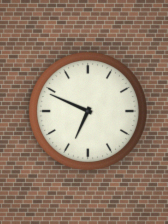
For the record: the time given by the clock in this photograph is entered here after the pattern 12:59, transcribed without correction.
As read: 6:49
